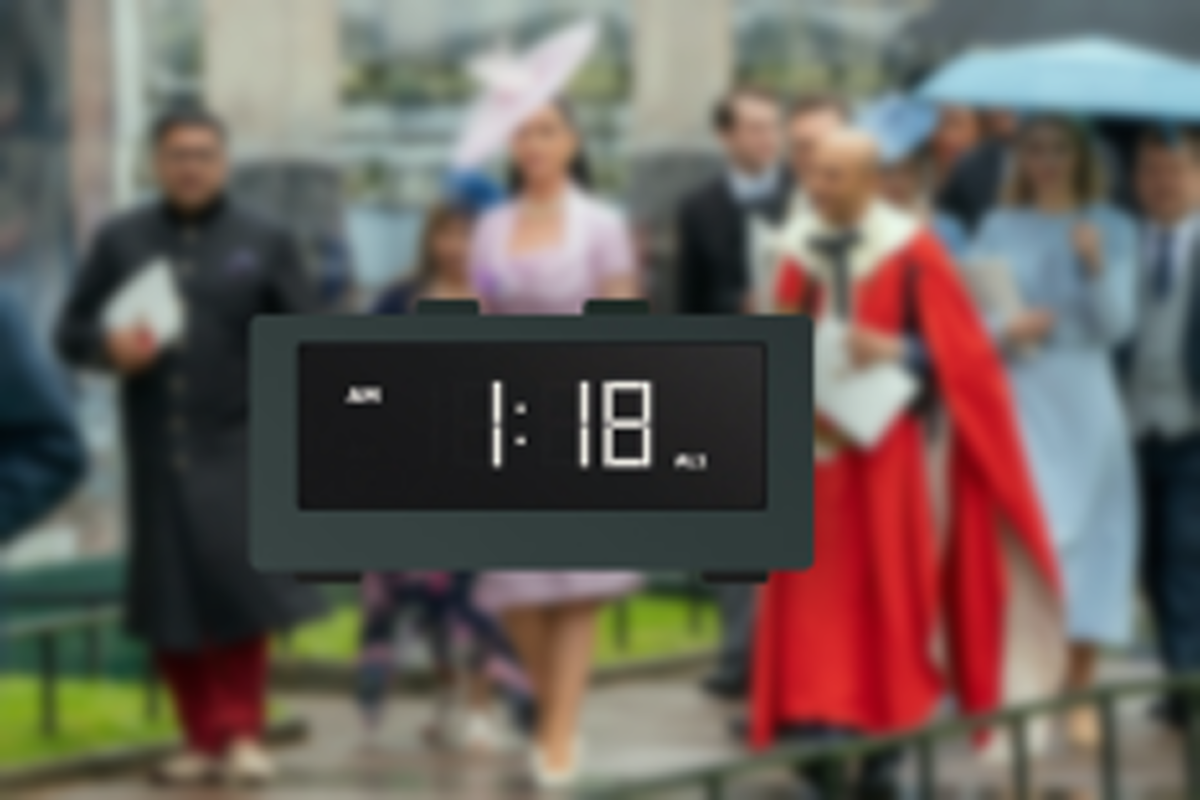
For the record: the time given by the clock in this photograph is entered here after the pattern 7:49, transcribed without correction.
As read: 1:18
